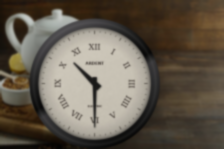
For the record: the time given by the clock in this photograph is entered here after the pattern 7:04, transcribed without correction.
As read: 10:30
